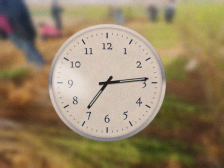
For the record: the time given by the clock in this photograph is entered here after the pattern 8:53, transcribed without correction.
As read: 7:14
